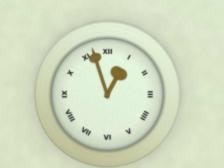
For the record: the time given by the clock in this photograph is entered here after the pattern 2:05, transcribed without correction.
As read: 12:57
